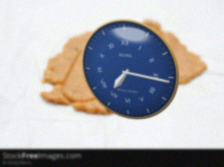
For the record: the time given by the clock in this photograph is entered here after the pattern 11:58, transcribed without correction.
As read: 7:16
